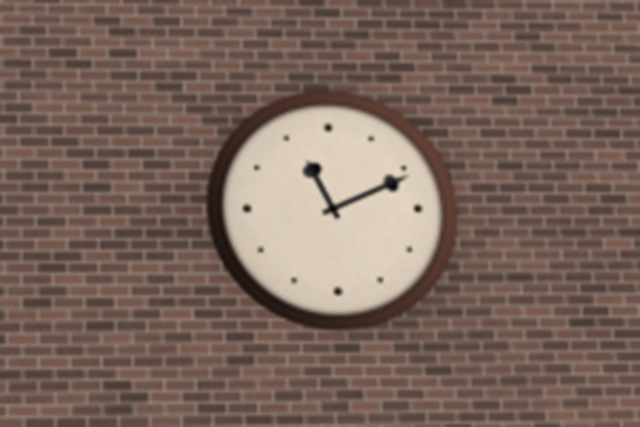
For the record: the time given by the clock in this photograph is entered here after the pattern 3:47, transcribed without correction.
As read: 11:11
